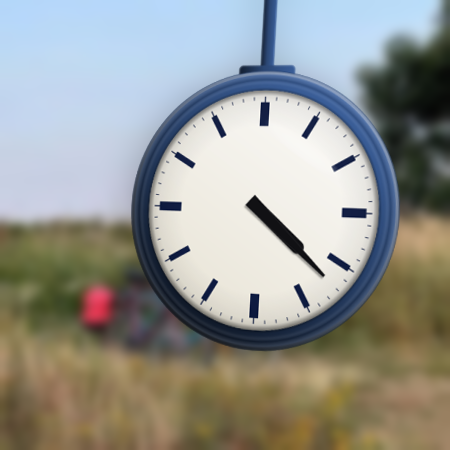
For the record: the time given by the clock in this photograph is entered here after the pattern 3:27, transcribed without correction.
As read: 4:22
